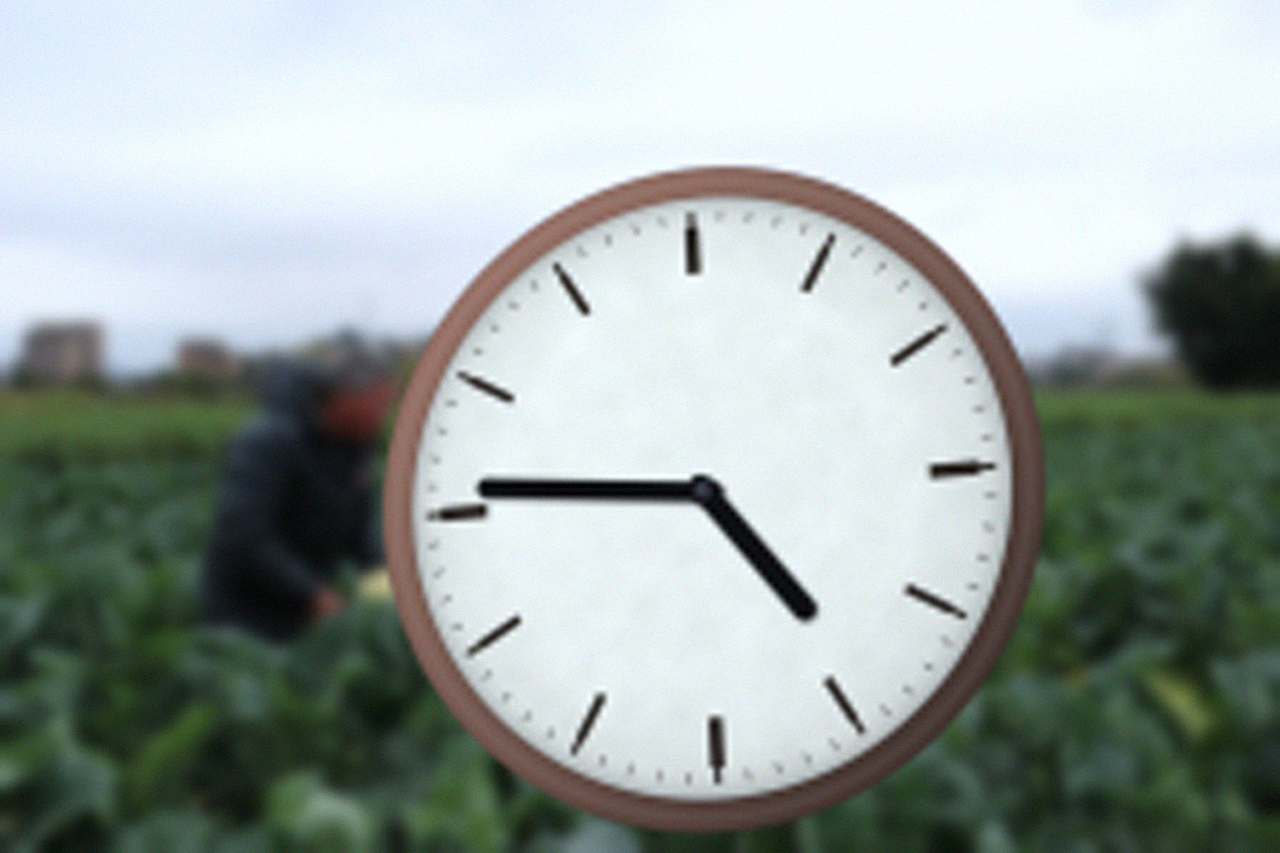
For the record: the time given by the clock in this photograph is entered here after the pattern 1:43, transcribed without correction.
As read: 4:46
